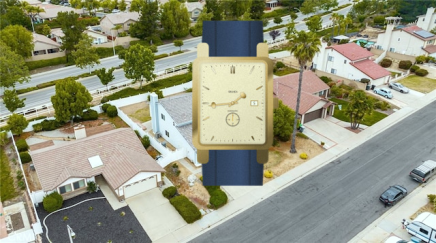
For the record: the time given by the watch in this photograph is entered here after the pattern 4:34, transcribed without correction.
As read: 1:44
